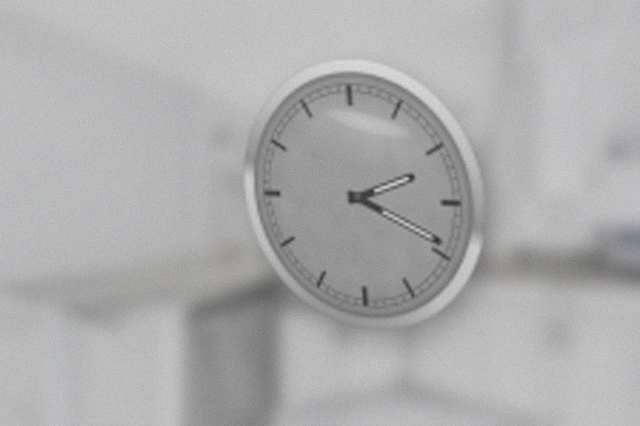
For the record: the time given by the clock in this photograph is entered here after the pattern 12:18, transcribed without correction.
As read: 2:19
